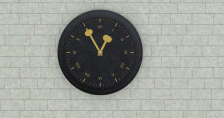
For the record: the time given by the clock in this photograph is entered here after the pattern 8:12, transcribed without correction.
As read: 12:55
